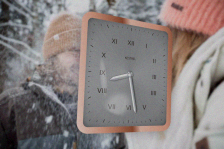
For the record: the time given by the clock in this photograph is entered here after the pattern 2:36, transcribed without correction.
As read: 8:28
